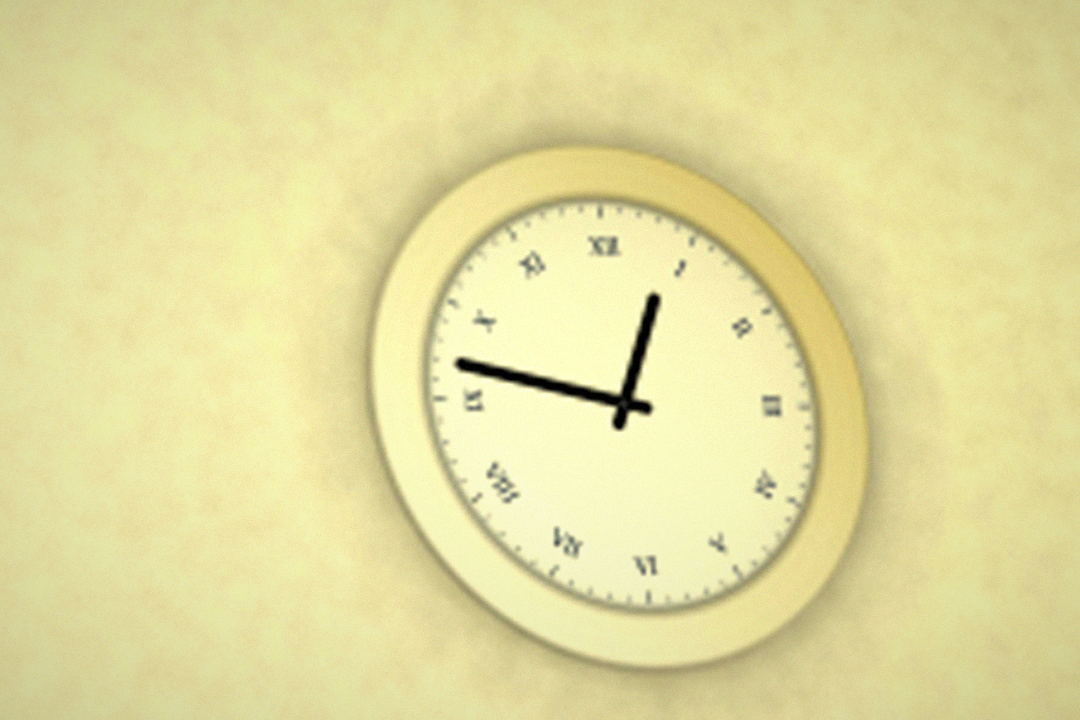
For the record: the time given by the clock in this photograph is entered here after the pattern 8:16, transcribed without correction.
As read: 12:47
